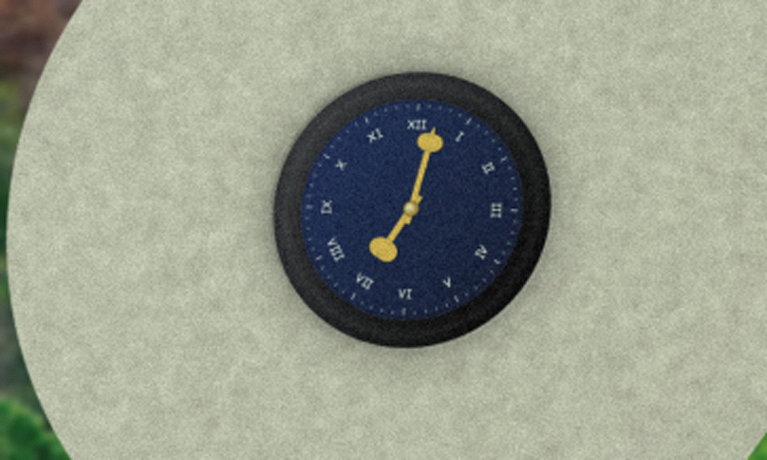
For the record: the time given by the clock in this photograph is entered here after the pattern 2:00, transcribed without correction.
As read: 7:02
